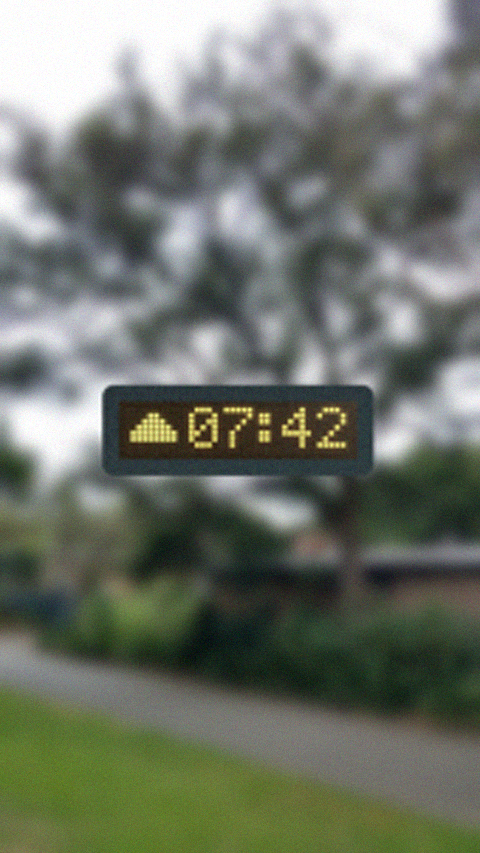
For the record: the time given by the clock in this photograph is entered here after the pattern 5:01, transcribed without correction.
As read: 7:42
